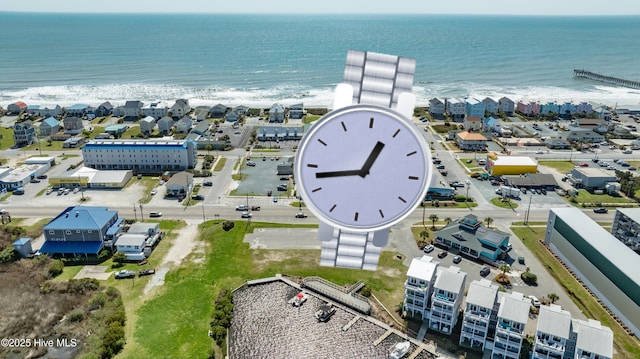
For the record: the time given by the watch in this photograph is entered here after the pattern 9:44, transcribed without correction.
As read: 12:43
